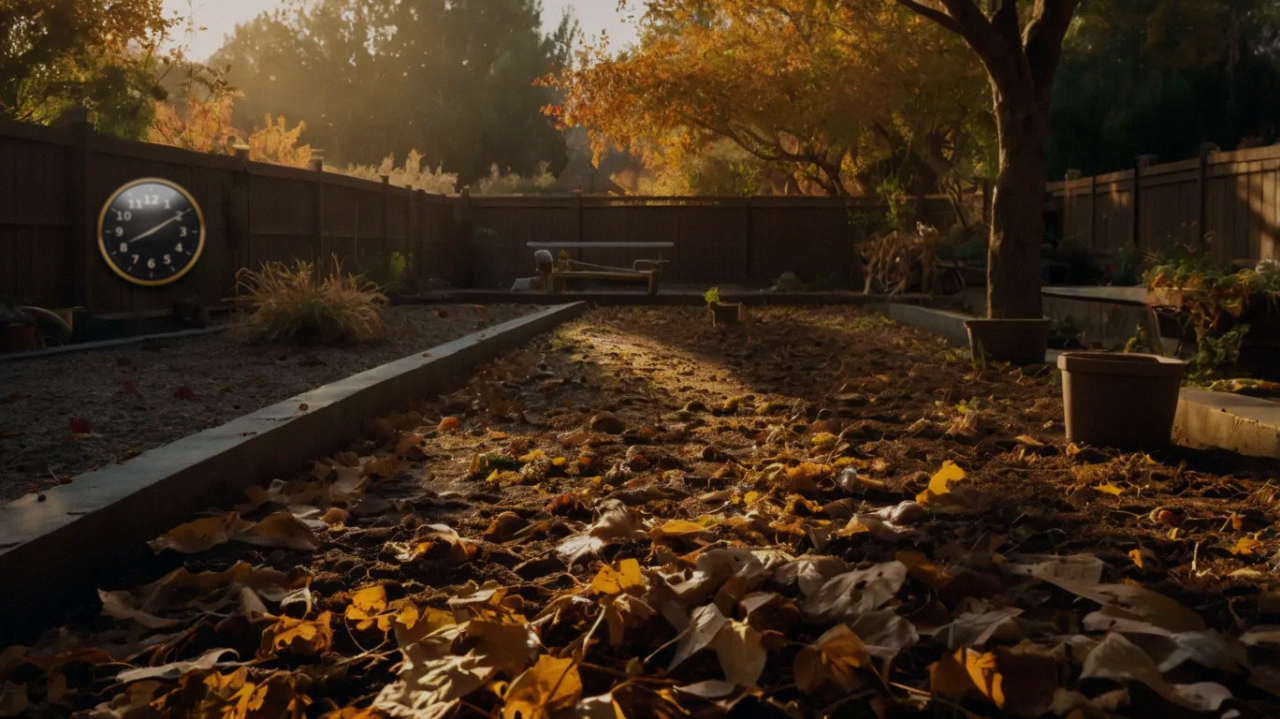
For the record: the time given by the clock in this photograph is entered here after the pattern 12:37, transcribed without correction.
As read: 8:10
